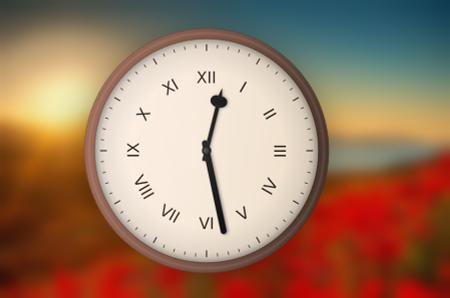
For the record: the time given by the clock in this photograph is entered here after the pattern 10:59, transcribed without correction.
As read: 12:28
